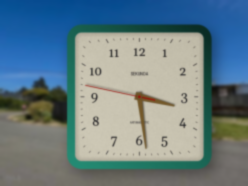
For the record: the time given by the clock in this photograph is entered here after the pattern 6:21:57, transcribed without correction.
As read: 3:28:47
